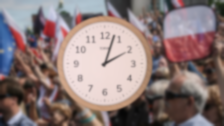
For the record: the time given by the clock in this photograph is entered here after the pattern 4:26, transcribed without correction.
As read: 2:03
